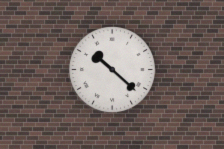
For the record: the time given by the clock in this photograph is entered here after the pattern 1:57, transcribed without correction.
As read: 10:22
